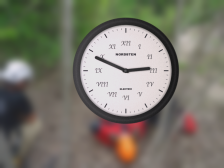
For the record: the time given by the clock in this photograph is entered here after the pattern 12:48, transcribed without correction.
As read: 2:49
